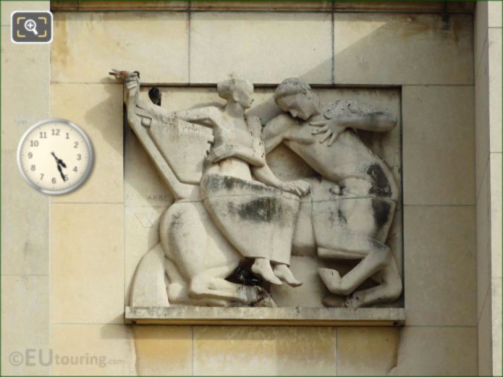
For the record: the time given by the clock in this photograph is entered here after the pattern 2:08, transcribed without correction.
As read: 4:26
